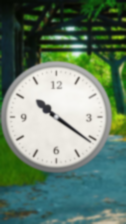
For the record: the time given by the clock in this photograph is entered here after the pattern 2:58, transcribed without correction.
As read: 10:21
